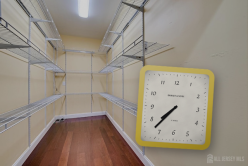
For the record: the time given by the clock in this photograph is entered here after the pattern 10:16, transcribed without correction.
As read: 7:37
